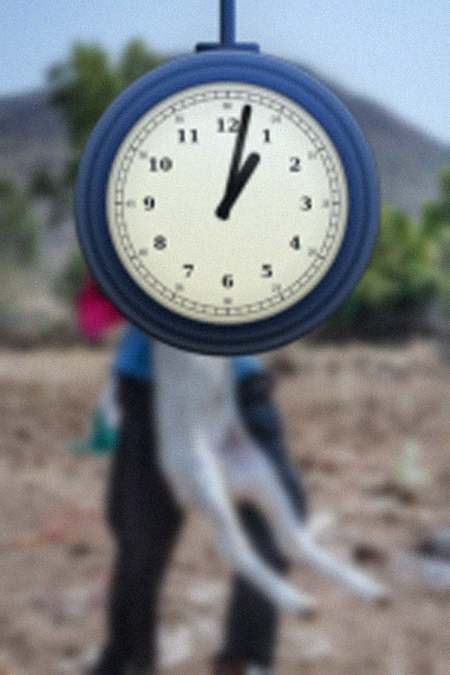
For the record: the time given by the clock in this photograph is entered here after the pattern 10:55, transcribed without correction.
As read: 1:02
